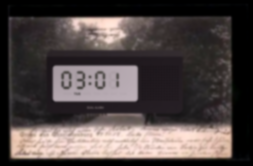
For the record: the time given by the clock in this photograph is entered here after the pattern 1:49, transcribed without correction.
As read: 3:01
